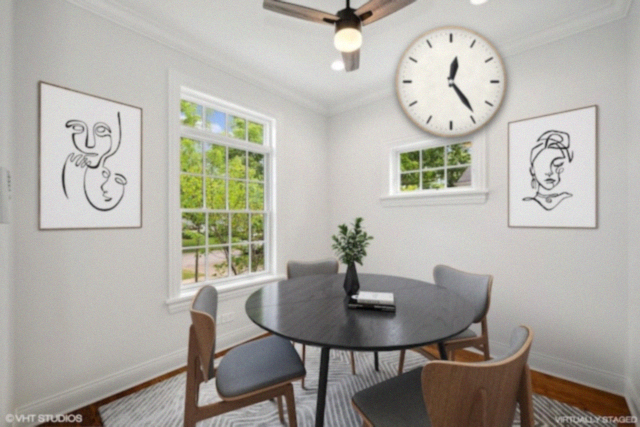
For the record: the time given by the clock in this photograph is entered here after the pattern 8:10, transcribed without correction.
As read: 12:24
